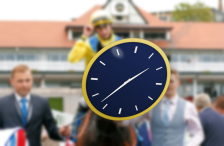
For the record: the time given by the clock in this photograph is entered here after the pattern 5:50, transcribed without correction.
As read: 1:37
